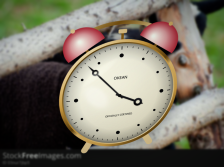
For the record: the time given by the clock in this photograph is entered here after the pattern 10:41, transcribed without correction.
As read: 3:53
